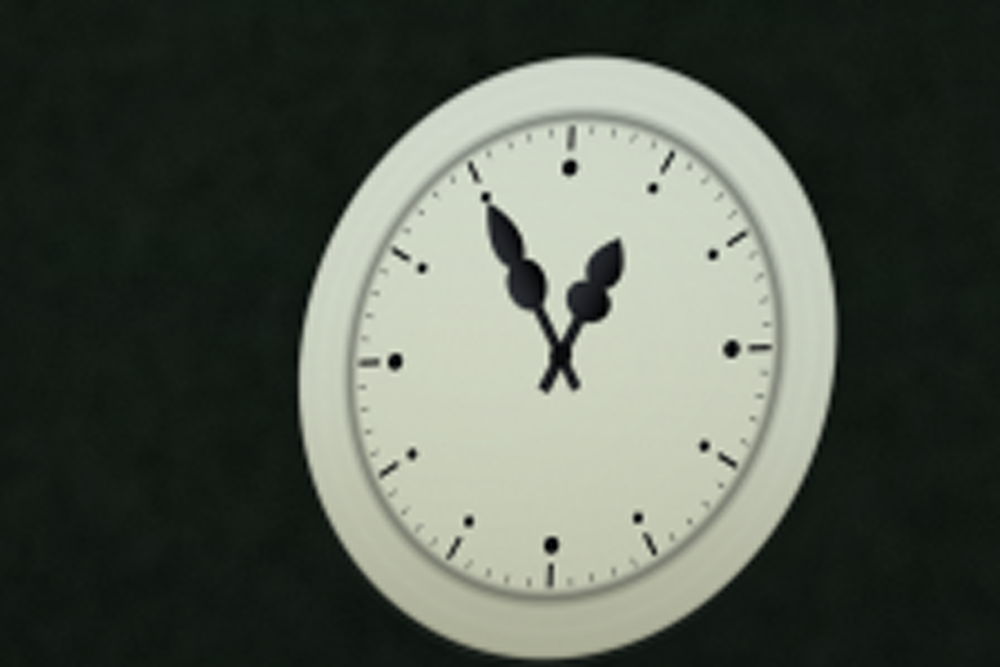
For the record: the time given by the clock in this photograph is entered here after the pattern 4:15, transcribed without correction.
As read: 12:55
